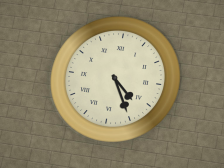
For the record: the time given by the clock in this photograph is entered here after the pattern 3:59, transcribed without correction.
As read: 4:25
